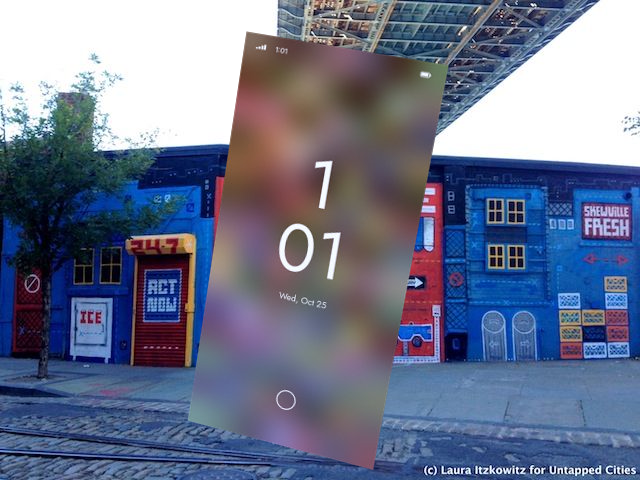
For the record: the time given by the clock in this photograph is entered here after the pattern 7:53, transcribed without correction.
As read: 1:01
